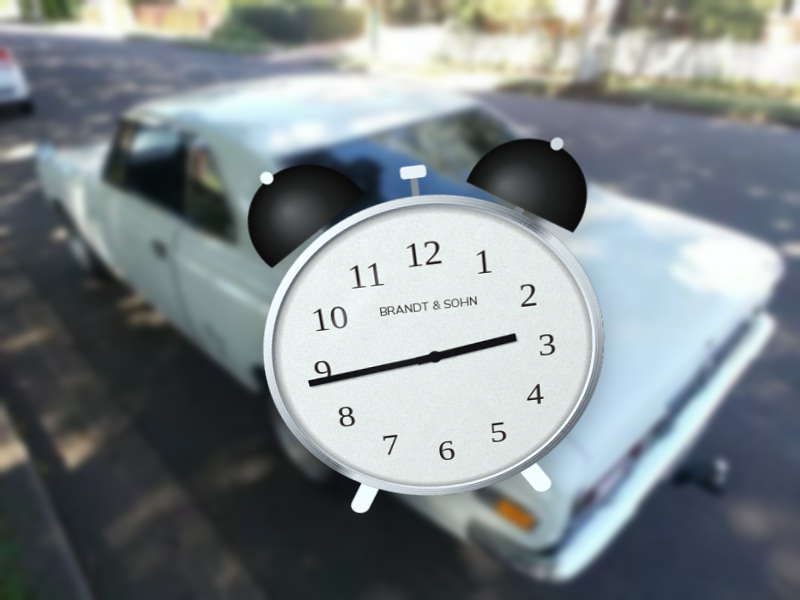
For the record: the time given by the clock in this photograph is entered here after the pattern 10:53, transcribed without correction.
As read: 2:44
